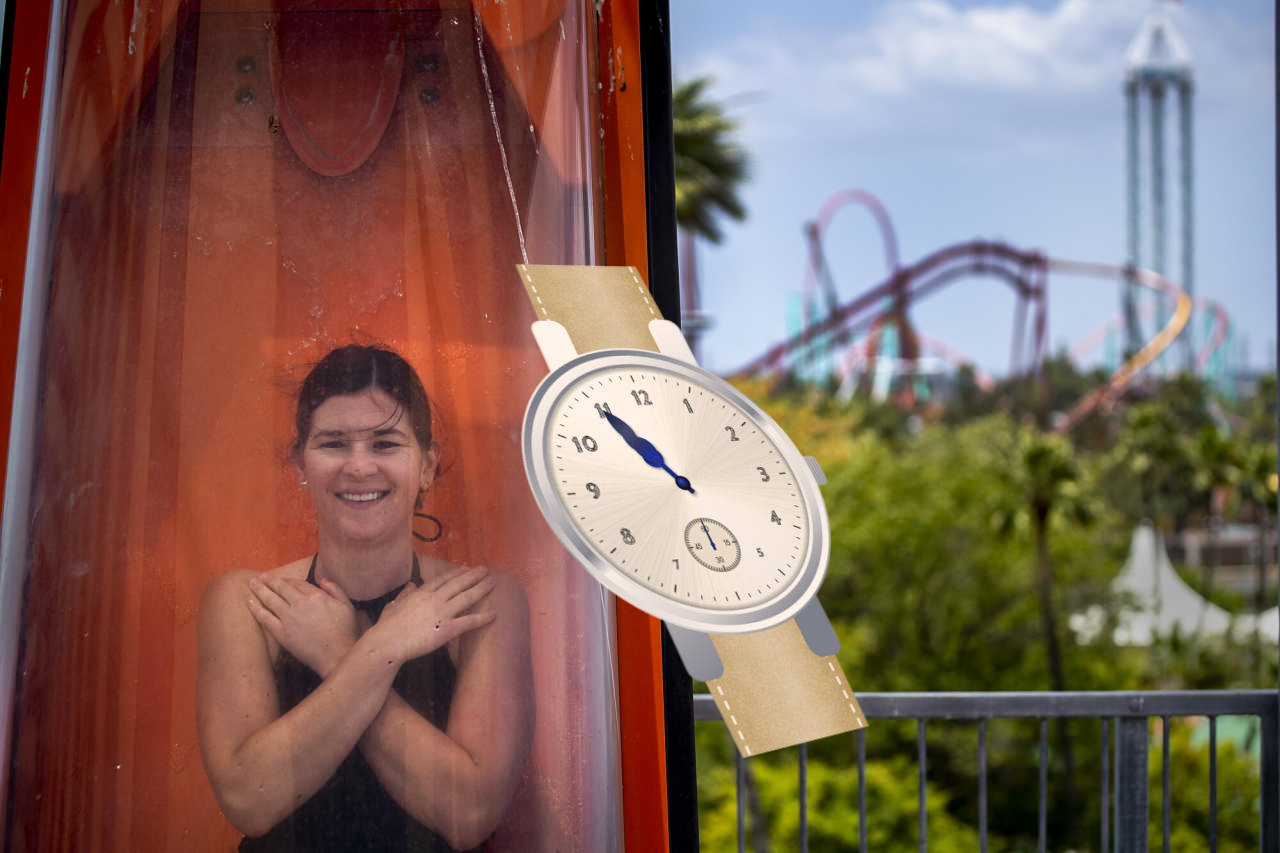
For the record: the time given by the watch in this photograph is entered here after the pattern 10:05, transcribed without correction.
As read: 10:55
